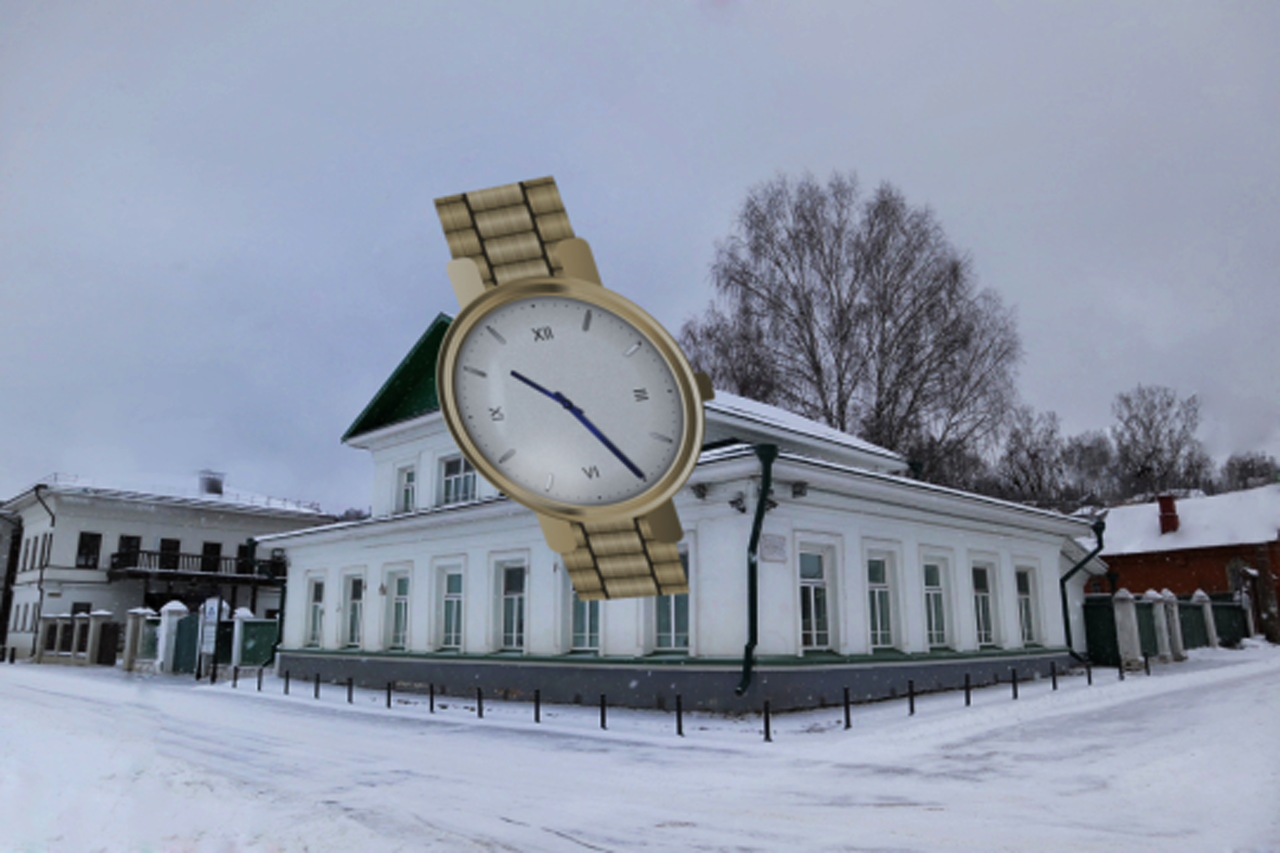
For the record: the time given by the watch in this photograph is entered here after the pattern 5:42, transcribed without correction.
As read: 10:25
